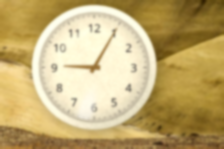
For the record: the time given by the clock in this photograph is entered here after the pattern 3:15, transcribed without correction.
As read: 9:05
